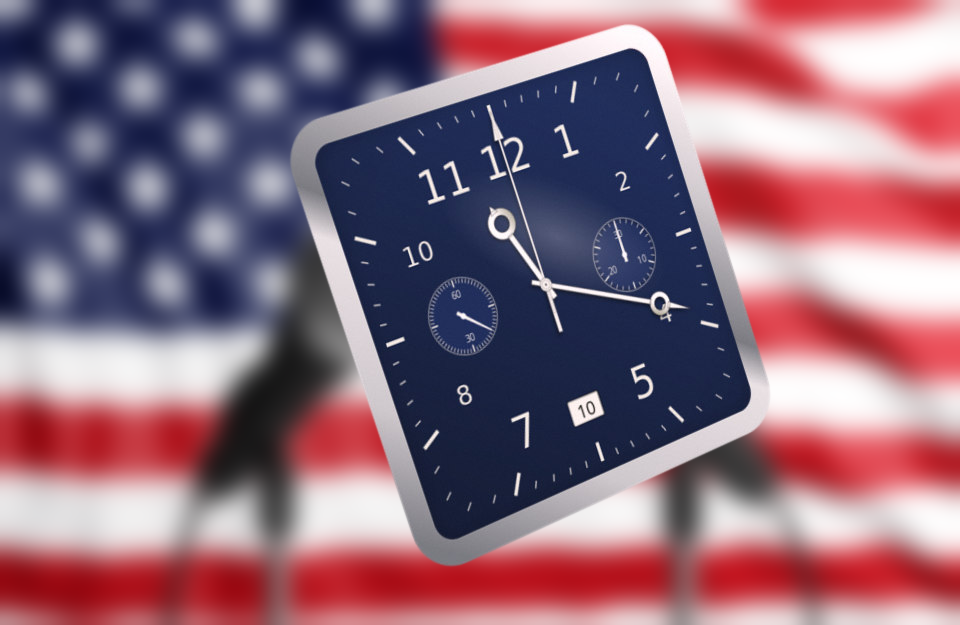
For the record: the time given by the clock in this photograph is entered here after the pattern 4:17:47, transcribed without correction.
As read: 11:19:22
